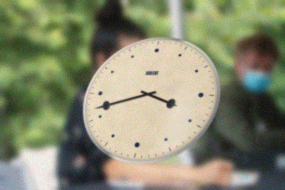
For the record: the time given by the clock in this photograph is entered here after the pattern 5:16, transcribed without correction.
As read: 3:42
